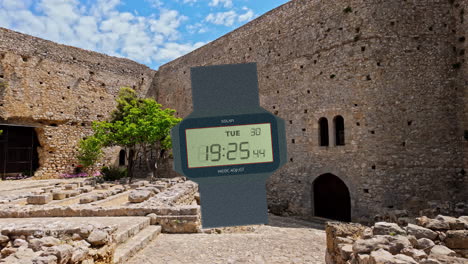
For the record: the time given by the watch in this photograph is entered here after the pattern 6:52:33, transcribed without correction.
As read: 19:25:44
